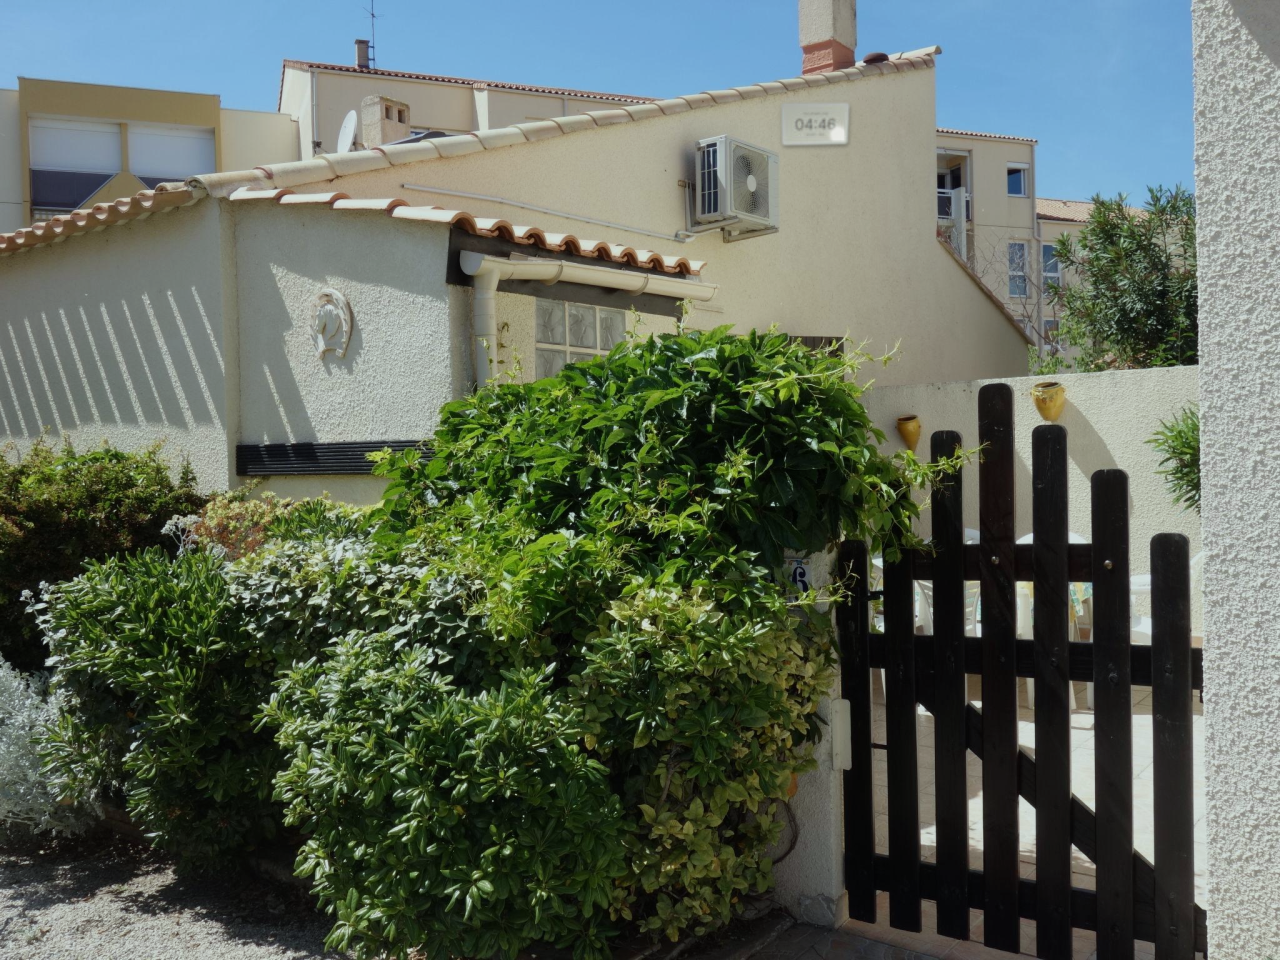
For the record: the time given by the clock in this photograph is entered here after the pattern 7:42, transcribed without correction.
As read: 4:46
